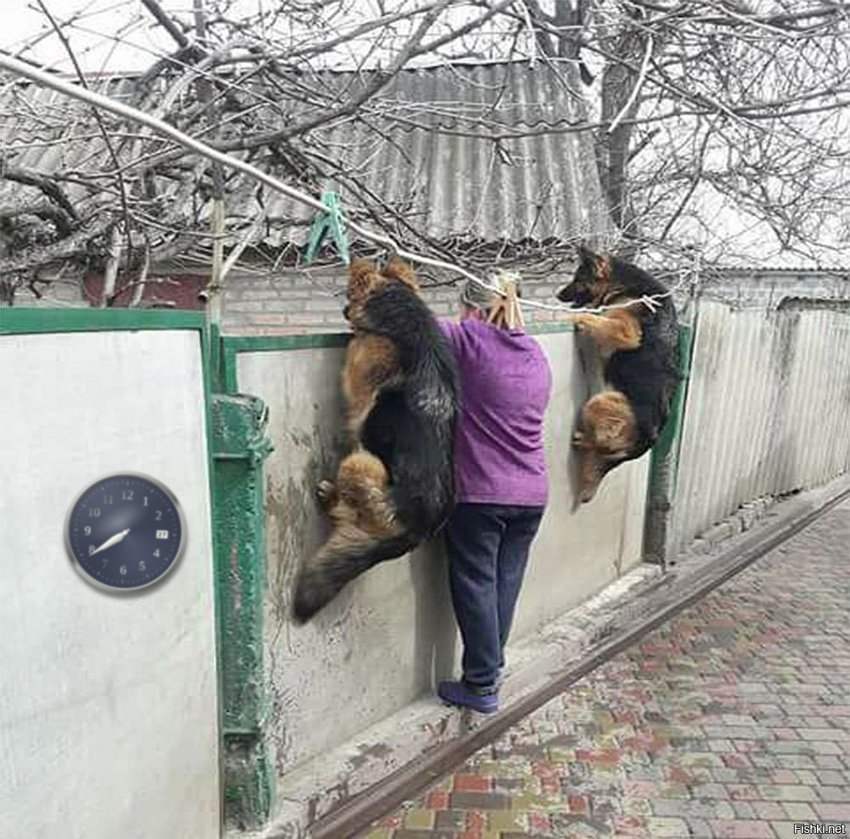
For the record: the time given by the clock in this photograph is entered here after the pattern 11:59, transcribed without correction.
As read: 7:39
